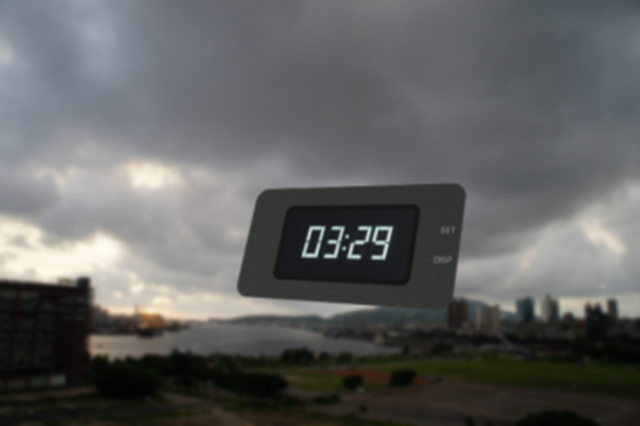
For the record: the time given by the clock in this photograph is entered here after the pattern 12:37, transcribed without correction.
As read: 3:29
